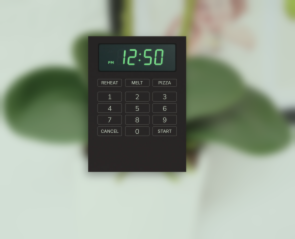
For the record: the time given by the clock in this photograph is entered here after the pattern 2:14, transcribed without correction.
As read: 12:50
